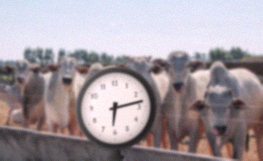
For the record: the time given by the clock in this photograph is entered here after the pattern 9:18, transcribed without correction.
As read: 6:13
